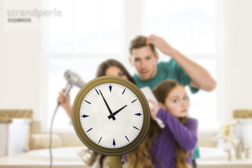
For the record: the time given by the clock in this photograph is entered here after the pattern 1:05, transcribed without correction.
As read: 1:56
